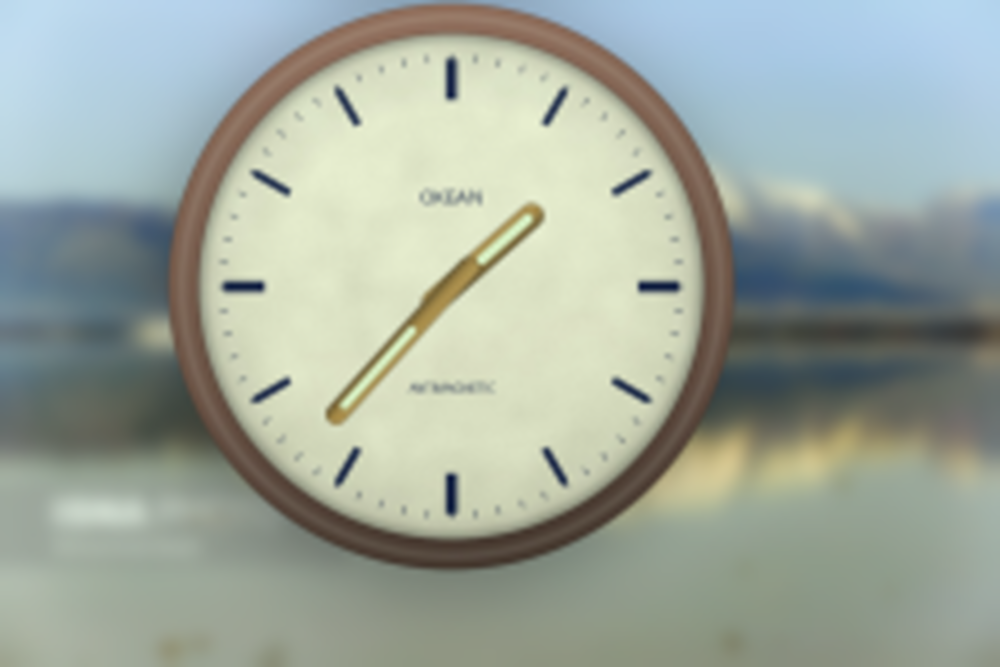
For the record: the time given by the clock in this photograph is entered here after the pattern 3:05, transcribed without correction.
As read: 1:37
